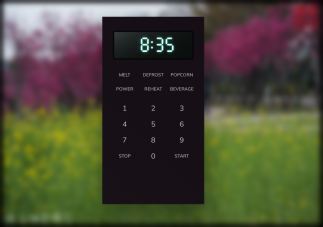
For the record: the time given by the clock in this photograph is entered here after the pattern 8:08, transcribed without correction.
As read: 8:35
